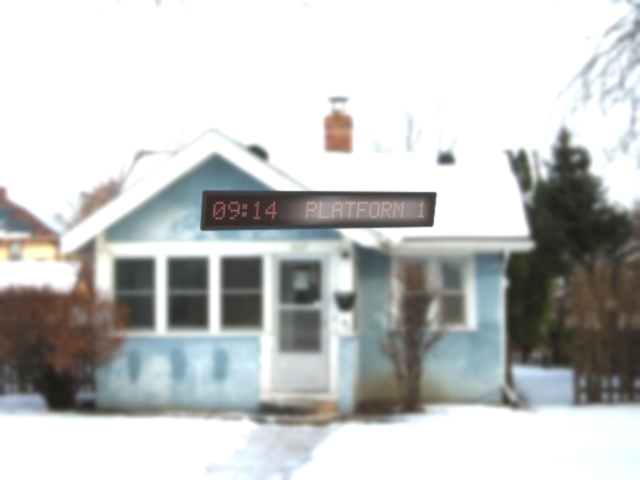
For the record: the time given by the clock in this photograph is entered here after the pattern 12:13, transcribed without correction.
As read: 9:14
